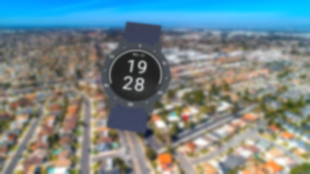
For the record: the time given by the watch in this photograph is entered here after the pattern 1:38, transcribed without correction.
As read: 19:28
